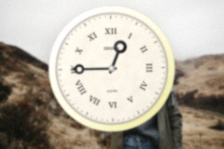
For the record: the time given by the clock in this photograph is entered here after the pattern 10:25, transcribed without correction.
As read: 12:45
